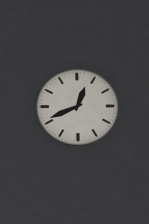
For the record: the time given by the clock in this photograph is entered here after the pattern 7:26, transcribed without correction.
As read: 12:41
